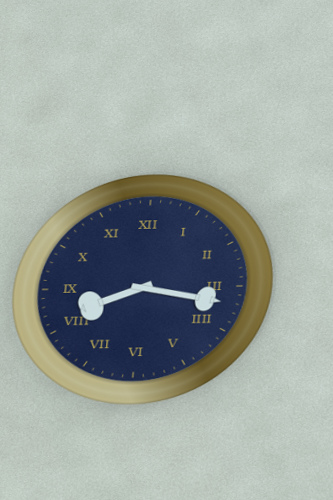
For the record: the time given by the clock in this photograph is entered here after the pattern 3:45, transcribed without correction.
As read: 8:17
